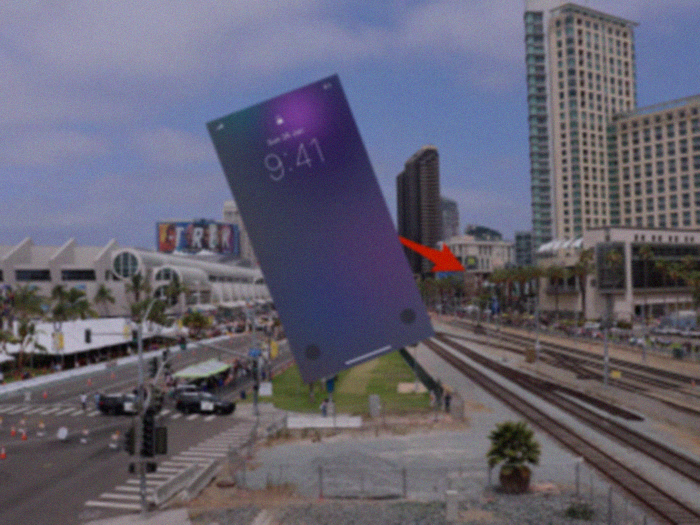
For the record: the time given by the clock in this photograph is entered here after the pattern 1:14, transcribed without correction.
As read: 9:41
